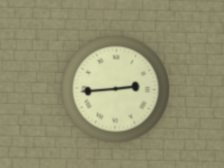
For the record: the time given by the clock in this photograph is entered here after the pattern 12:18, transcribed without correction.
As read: 2:44
